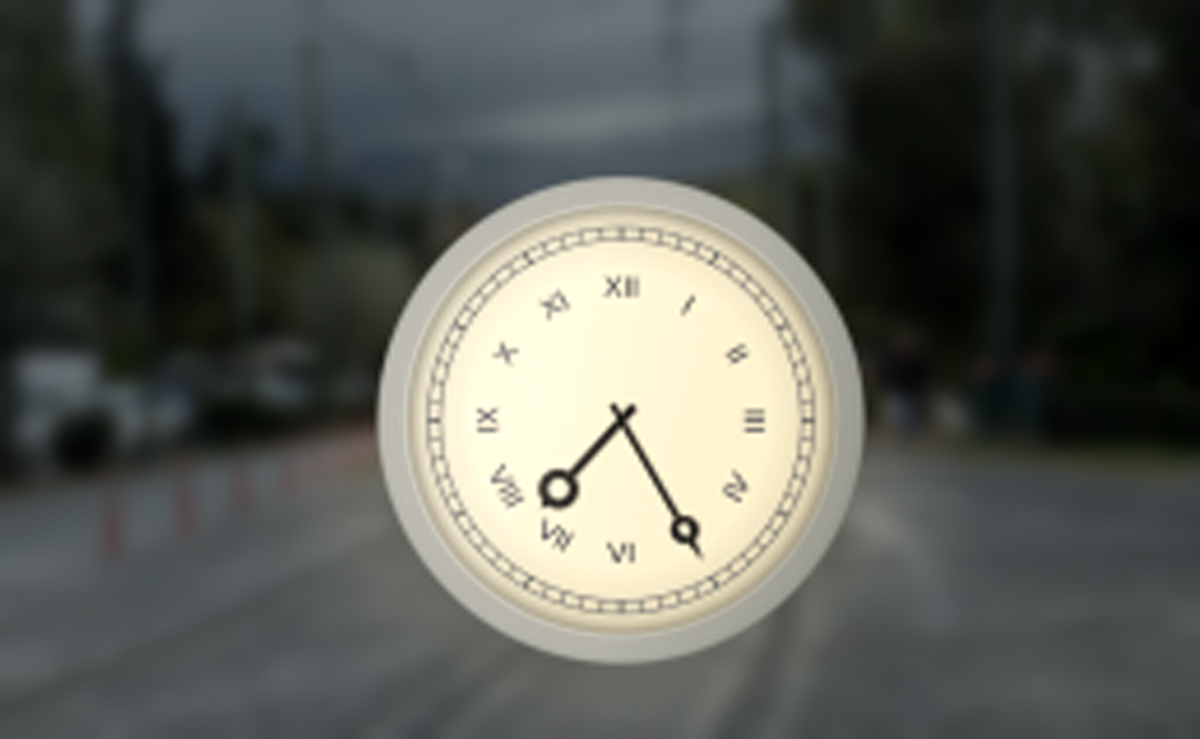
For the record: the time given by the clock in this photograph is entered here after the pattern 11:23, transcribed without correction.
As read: 7:25
